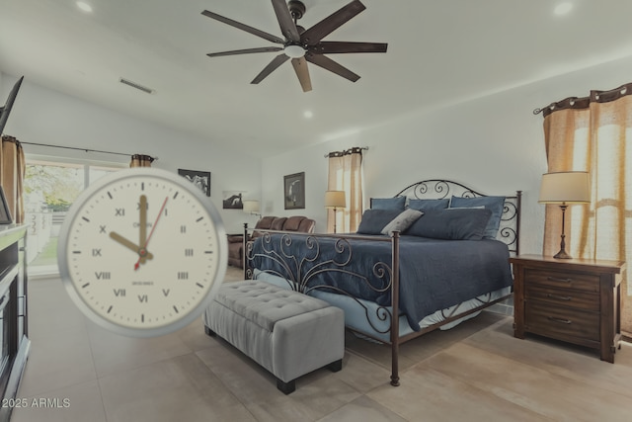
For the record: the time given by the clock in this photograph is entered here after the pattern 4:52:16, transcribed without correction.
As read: 10:00:04
